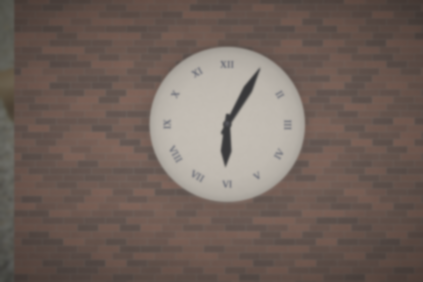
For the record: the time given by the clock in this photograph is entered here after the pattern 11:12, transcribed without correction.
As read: 6:05
